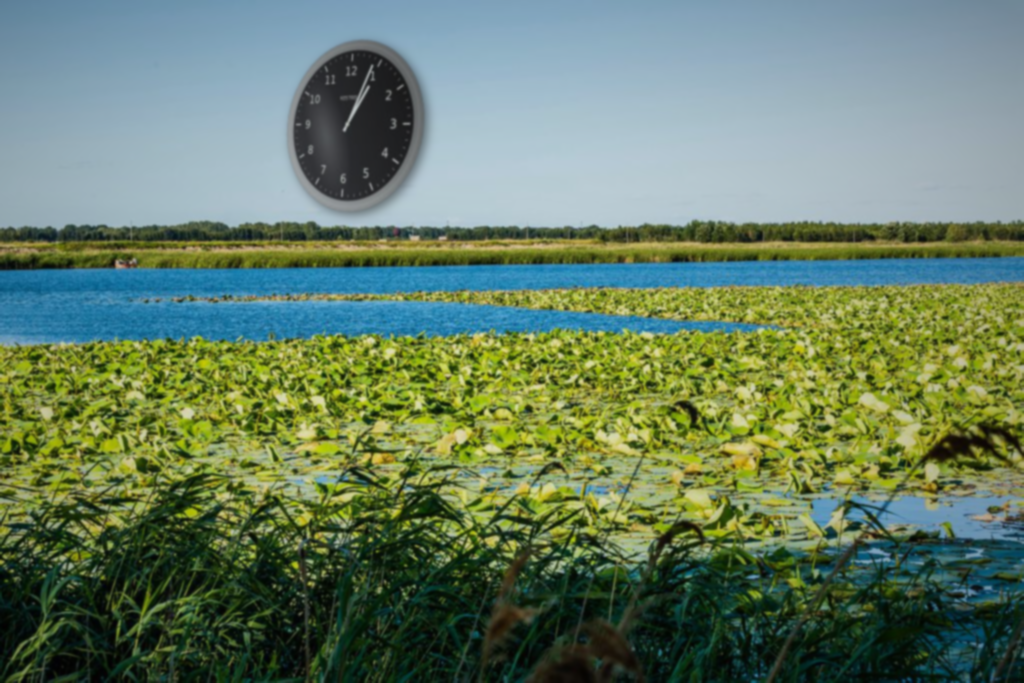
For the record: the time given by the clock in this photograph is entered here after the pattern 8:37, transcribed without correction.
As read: 1:04
